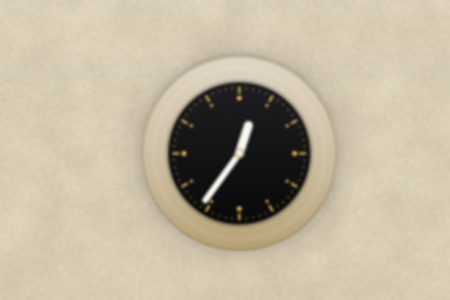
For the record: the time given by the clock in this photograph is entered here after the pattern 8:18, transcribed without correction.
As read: 12:36
